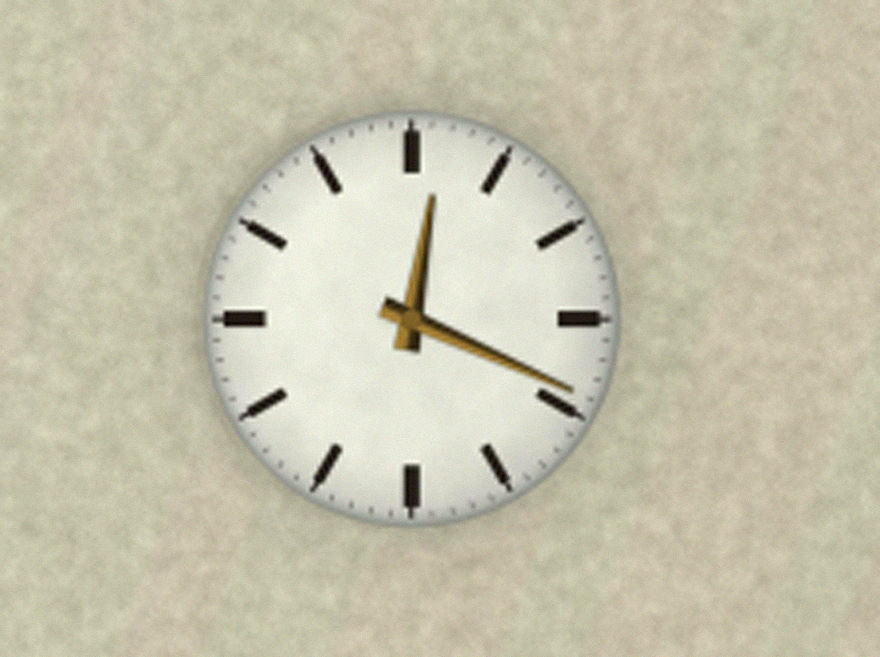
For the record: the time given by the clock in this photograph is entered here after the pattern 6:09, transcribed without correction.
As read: 12:19
